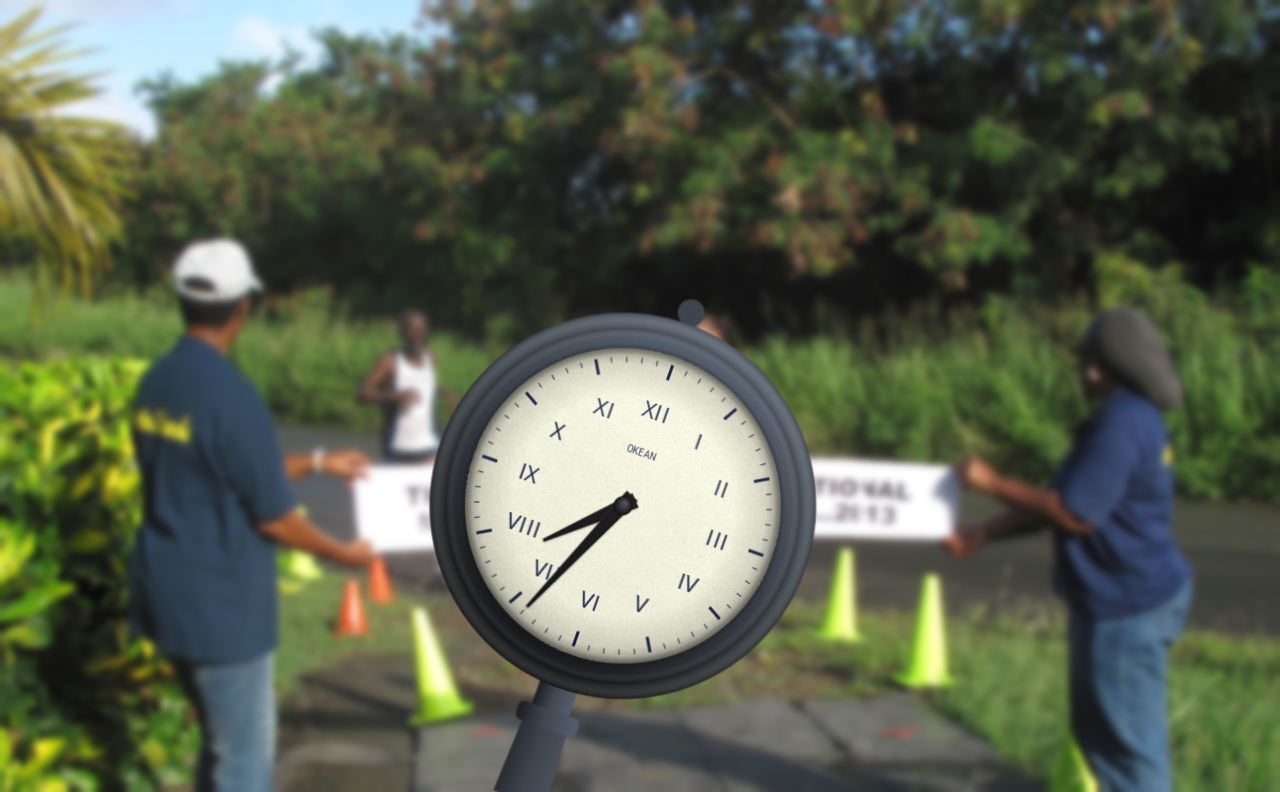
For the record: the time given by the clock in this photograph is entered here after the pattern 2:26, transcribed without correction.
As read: 7:34
